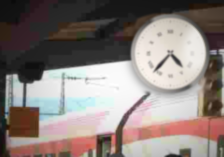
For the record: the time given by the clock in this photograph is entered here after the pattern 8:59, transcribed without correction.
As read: 4:37
